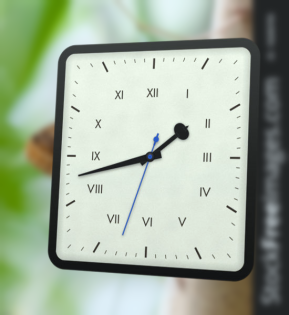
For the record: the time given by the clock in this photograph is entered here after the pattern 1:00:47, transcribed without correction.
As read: 1:42:33
